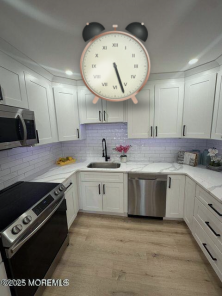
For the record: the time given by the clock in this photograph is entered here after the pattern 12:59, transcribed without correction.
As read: 5:27
